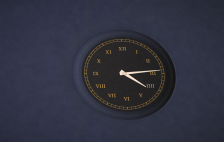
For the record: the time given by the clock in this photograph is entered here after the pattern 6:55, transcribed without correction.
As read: 4:14
